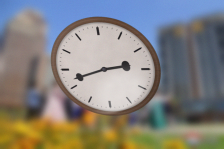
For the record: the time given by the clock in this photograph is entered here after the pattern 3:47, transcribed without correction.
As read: 2:42
